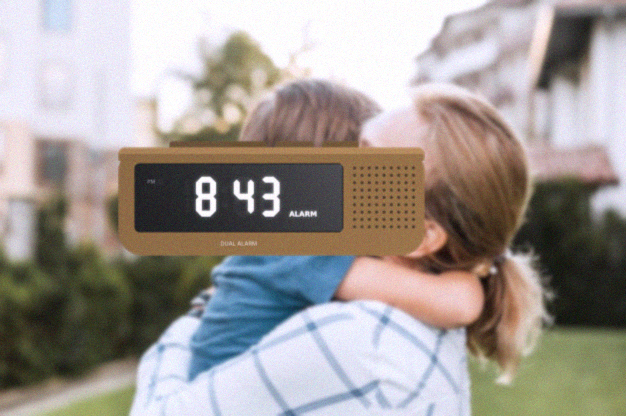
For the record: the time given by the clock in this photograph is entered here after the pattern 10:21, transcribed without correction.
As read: 8:43
